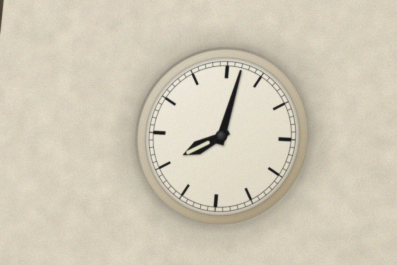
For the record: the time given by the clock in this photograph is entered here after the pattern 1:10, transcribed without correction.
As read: 8:02
